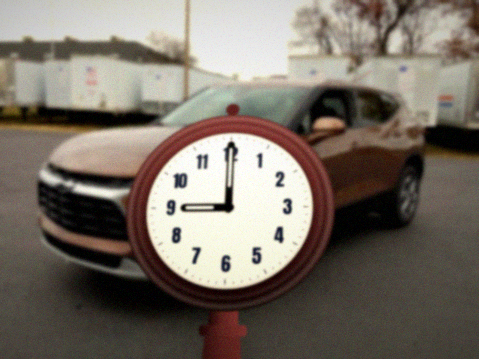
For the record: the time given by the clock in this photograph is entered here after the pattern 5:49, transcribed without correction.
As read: 9:00
